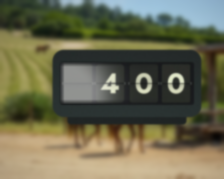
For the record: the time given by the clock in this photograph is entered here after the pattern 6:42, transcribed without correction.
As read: 4:00
